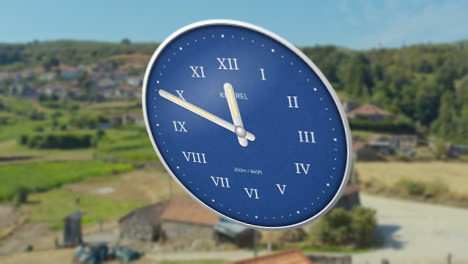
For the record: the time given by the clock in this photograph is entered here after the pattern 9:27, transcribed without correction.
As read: 11:49
